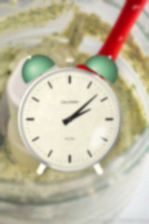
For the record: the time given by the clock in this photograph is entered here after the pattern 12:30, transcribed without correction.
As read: 2:08
